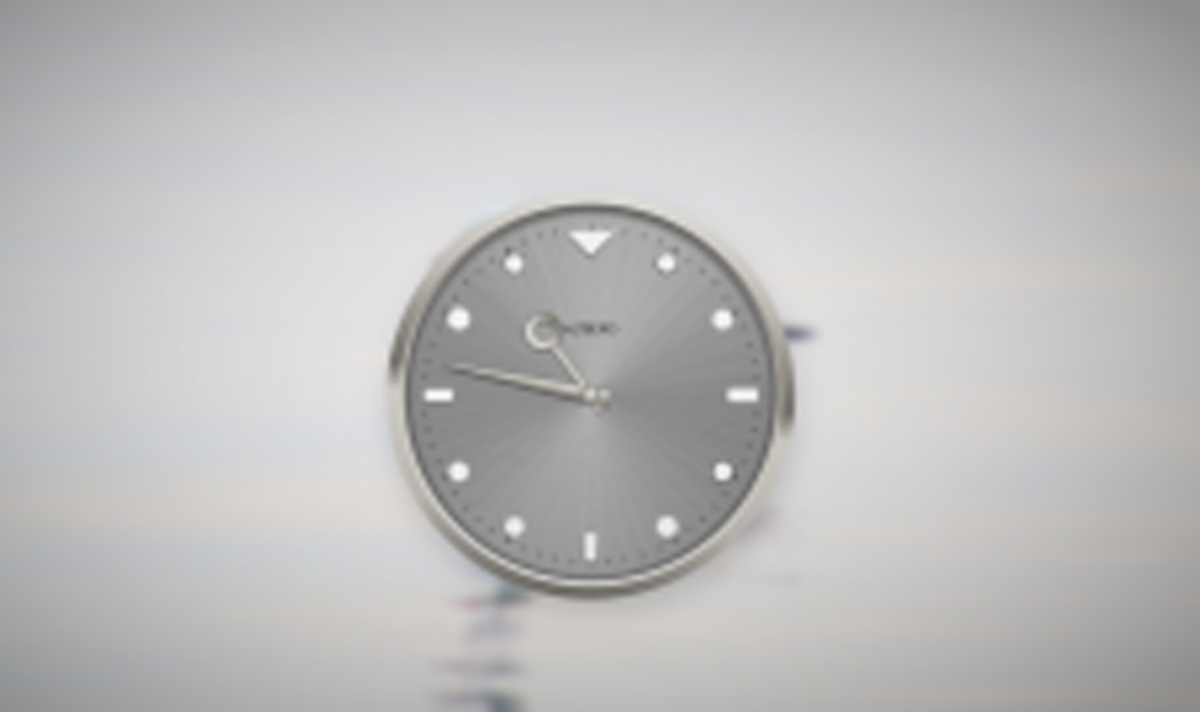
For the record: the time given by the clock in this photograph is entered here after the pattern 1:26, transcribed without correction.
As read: 10:47
